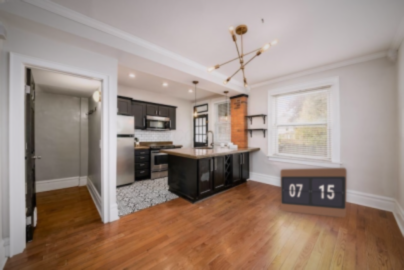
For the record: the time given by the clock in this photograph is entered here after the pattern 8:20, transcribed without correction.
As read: 7:15
